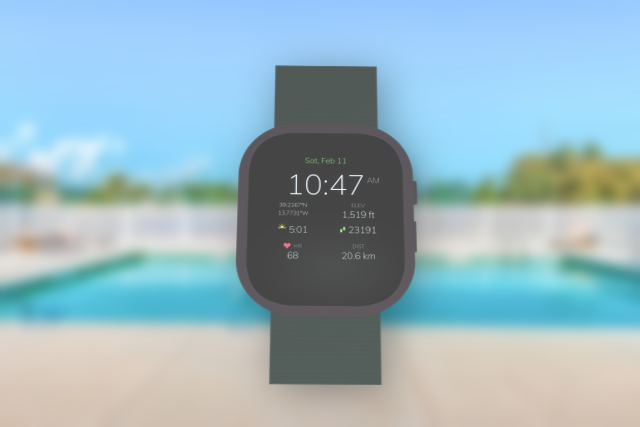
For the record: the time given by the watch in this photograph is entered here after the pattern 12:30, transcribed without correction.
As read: 10:47
